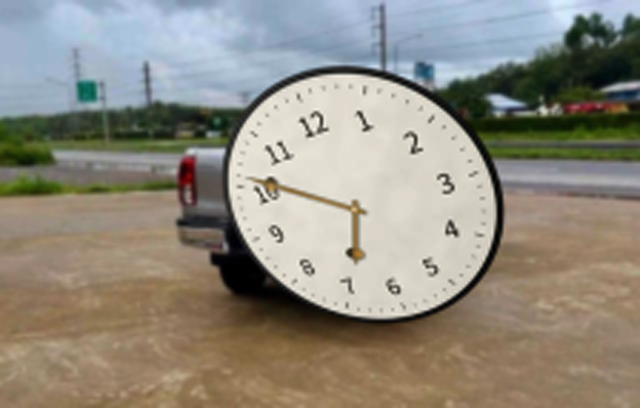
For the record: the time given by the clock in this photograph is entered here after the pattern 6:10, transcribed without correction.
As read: 6:51
